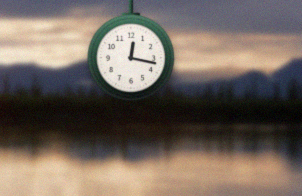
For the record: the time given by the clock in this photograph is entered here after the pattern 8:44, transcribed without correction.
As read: 12:17
